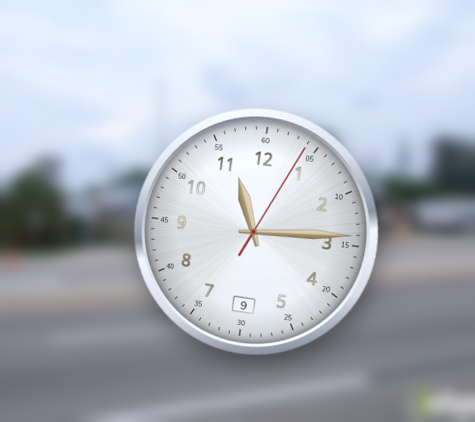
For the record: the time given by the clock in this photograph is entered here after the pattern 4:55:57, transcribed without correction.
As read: 11:14:04
